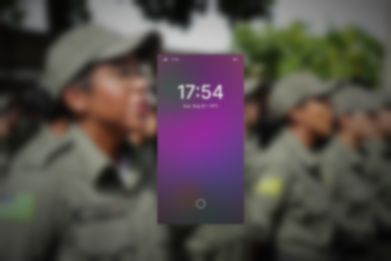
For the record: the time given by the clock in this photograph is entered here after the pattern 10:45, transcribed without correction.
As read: 17:54
